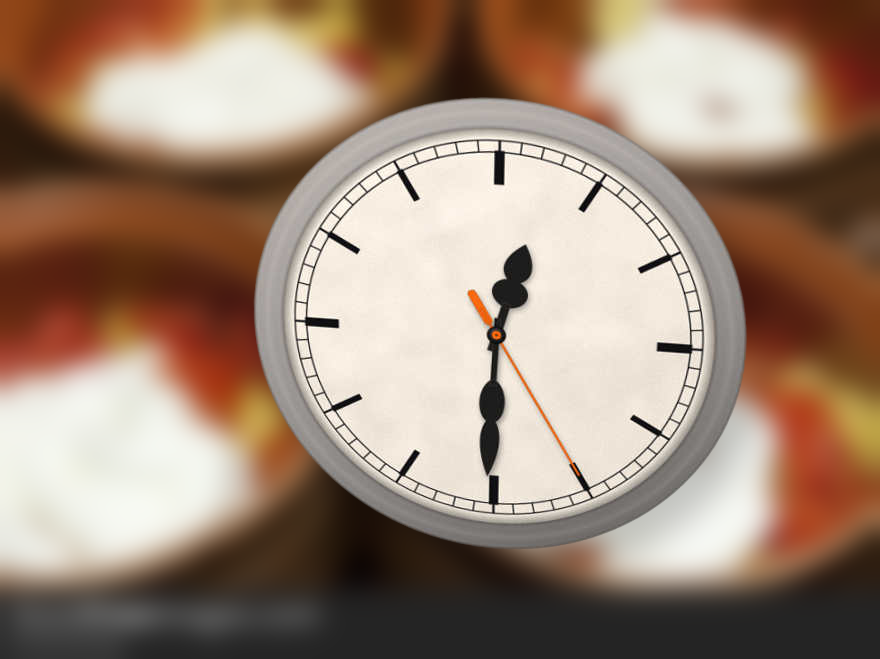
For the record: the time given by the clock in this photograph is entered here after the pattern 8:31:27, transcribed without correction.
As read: 12:30:25
